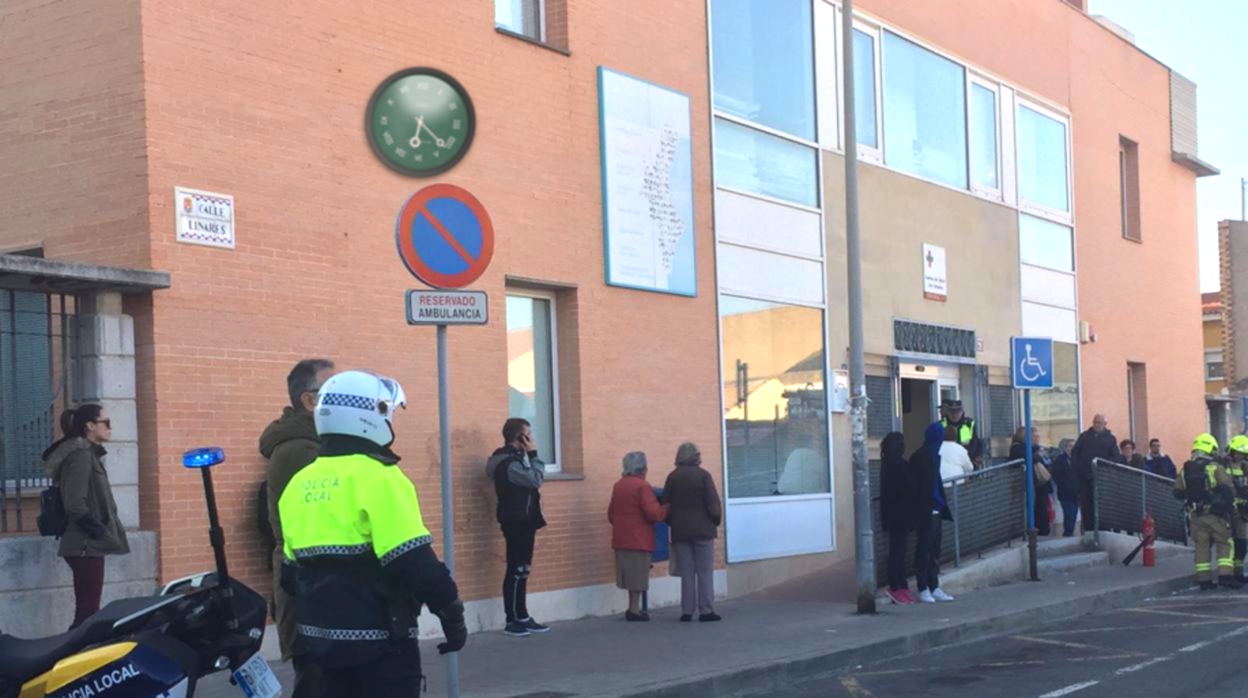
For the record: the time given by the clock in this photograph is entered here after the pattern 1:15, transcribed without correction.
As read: 6:22
